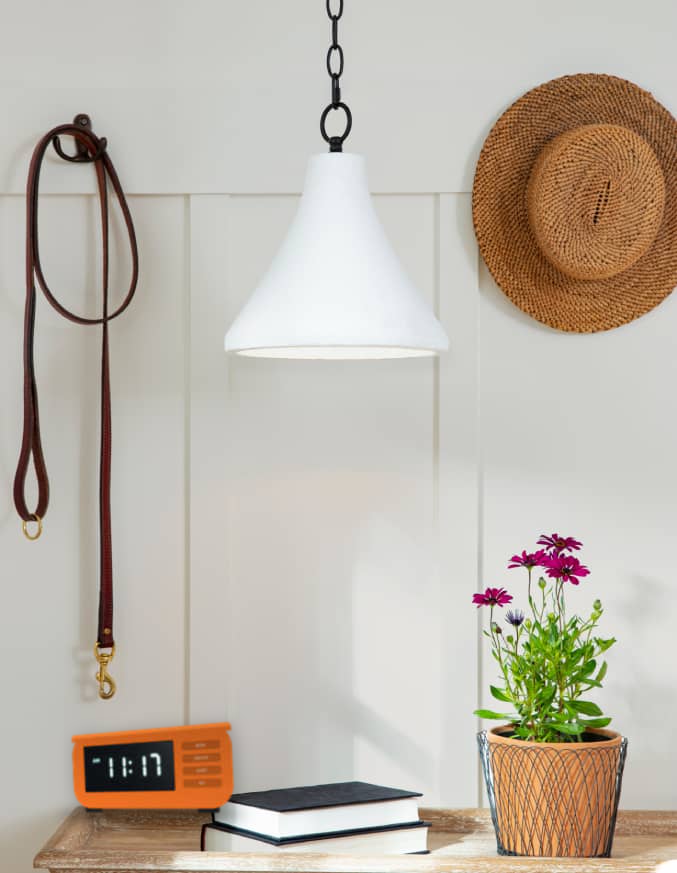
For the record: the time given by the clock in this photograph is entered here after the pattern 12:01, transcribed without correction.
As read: 11:17
